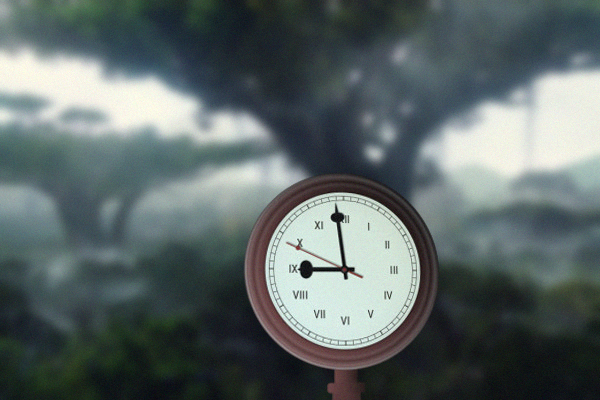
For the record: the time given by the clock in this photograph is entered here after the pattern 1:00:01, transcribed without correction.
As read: 8:58:49
